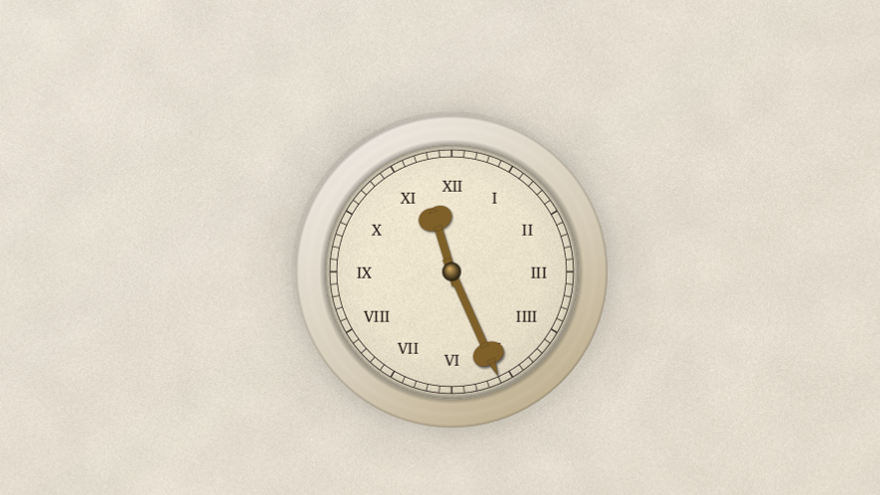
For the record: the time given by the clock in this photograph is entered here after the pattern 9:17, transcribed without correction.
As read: 11:26
